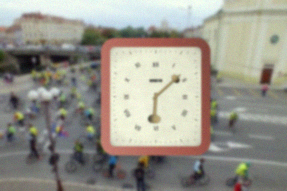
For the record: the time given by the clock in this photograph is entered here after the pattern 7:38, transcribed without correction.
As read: 6:08
